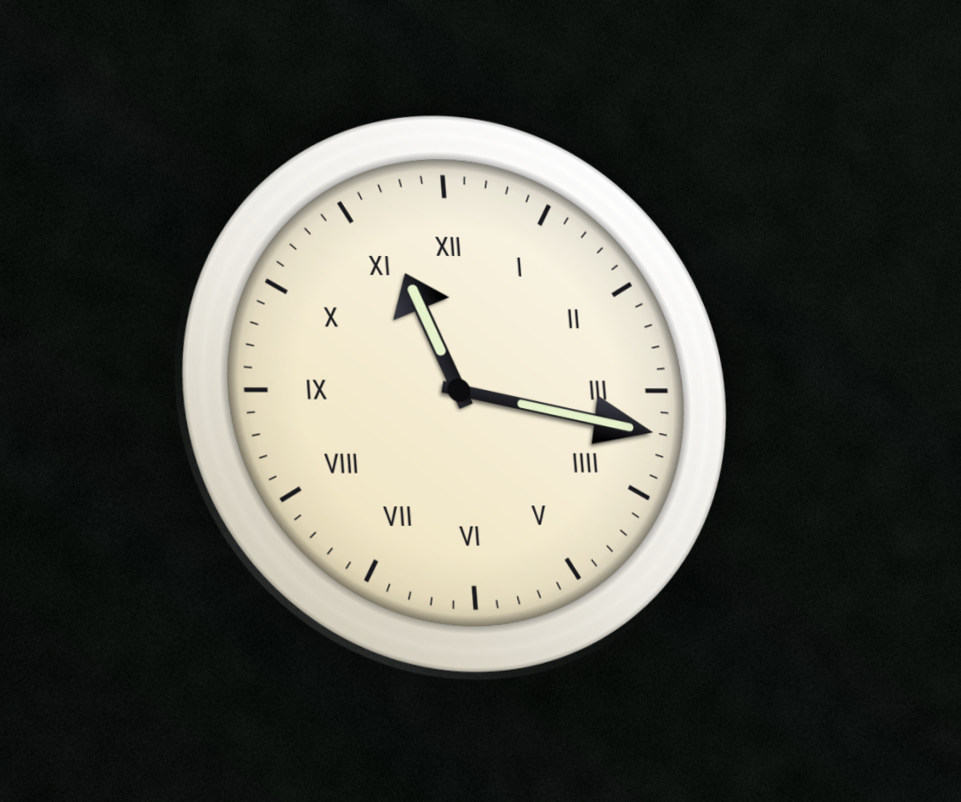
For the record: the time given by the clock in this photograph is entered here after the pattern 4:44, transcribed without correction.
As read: 11:17
